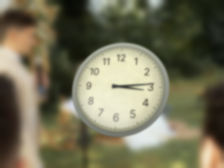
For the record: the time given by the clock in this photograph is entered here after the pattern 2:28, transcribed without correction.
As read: 3:14
